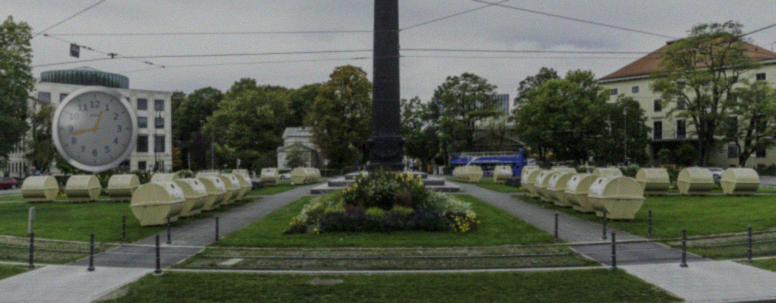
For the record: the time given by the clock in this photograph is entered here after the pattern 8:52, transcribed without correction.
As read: 12:43
